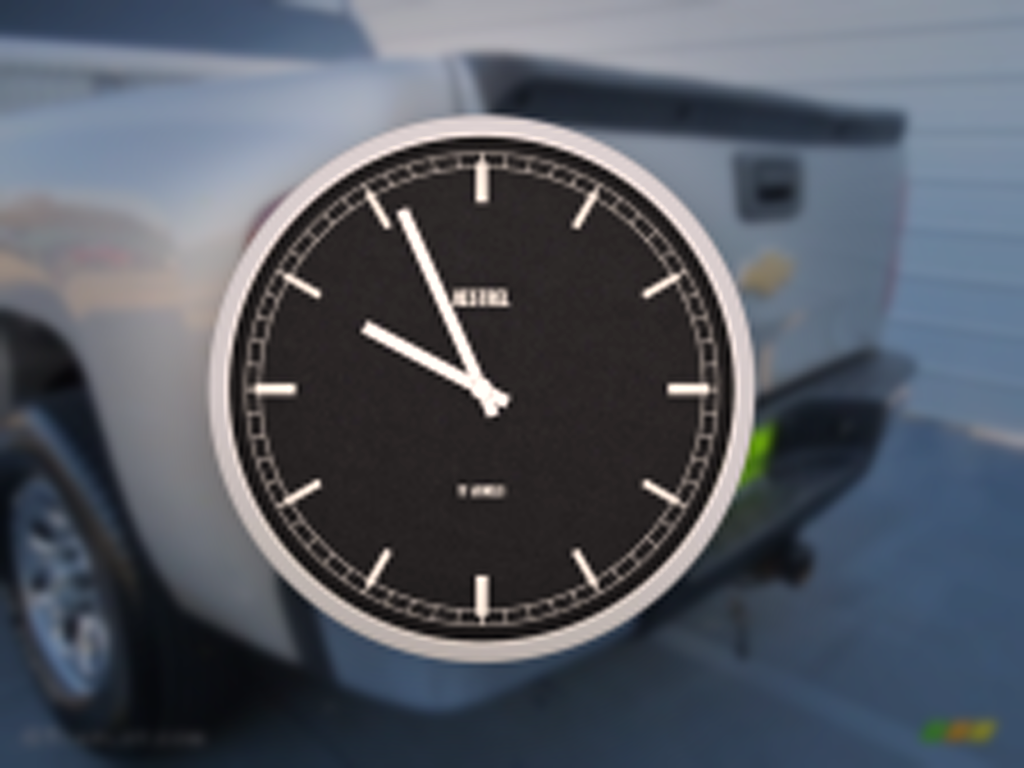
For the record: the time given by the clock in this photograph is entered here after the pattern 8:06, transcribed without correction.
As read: 9:56
